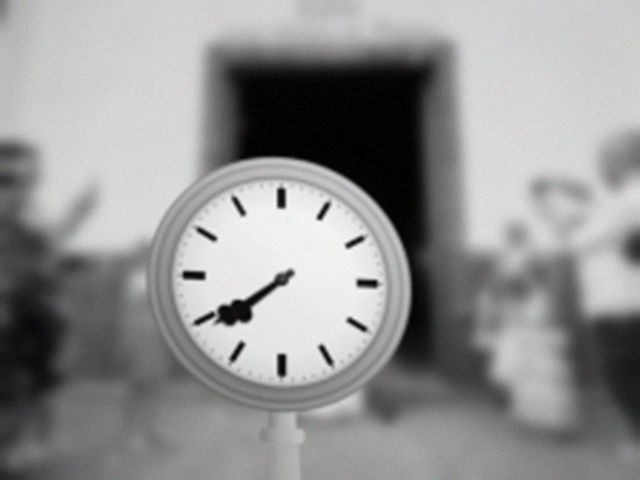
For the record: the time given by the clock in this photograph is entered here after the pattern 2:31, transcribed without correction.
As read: 7:39
